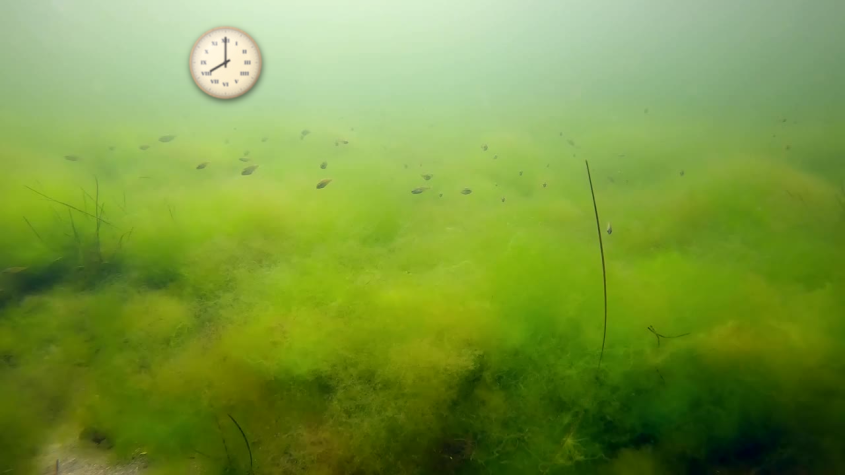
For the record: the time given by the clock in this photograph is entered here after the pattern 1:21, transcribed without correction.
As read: 8:00
